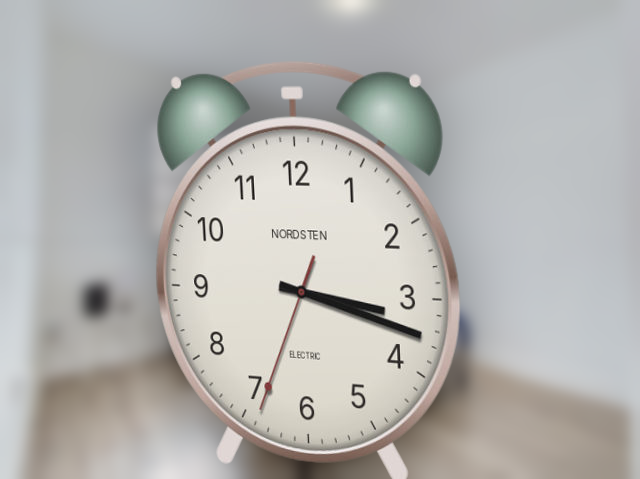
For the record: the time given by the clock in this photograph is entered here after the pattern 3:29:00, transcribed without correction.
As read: 3:17:34
